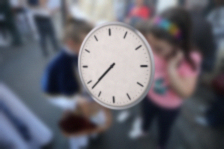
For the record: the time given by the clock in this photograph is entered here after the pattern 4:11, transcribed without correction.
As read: 7:38
